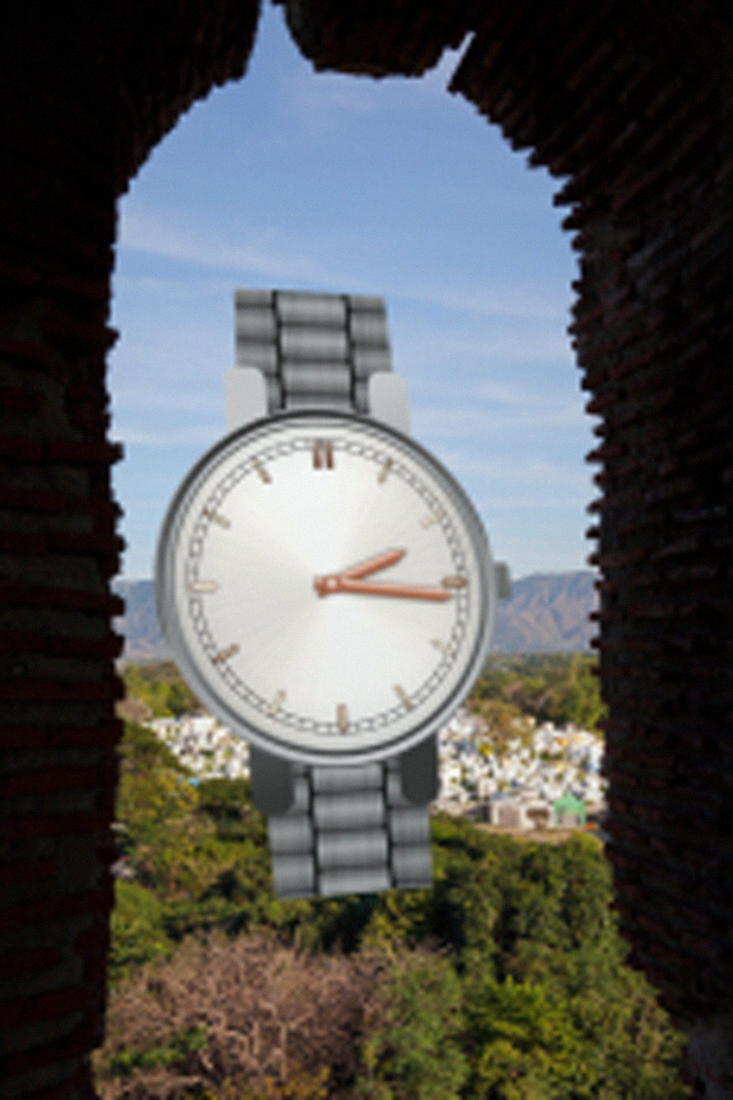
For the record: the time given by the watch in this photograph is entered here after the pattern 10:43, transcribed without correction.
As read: 2:16
